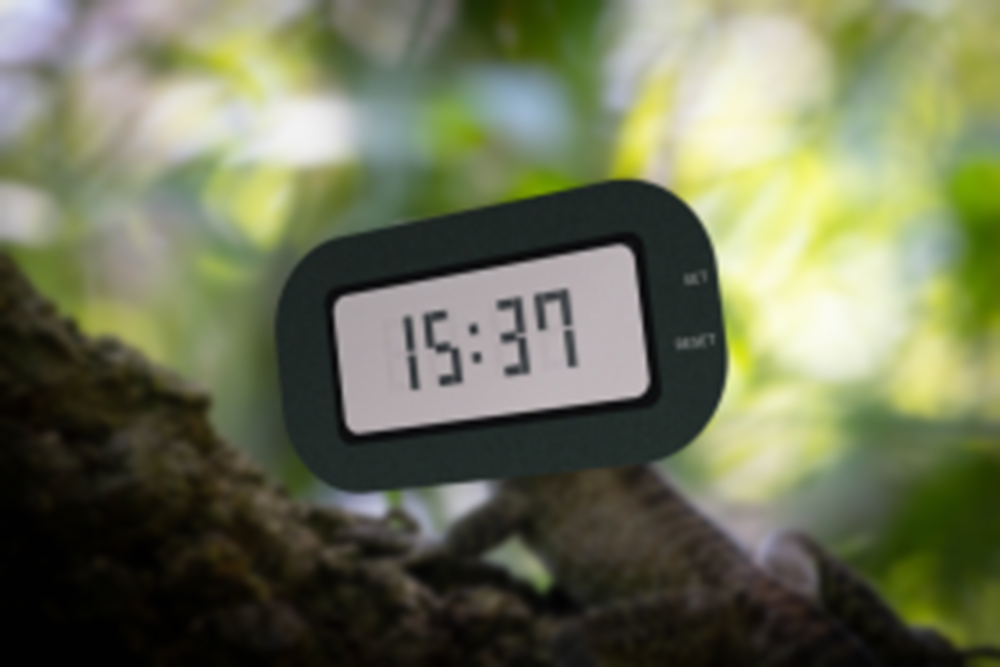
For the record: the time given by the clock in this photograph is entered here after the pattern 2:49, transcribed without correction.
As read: 15:37
